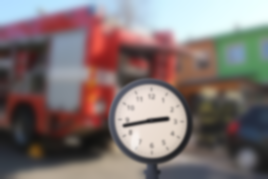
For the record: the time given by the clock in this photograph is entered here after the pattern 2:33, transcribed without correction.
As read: 2:43
